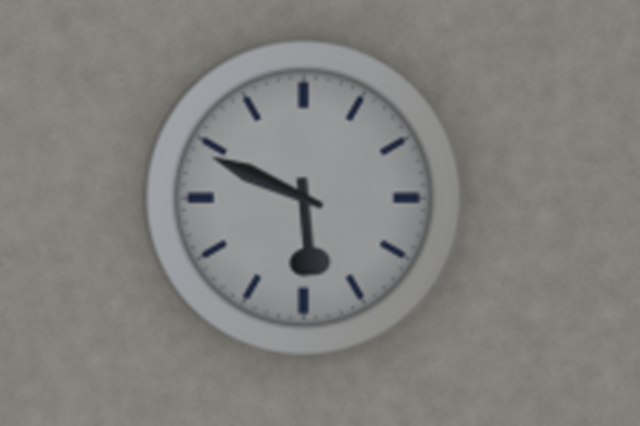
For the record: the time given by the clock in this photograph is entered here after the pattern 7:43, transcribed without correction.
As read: 5:49
